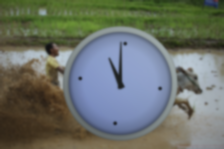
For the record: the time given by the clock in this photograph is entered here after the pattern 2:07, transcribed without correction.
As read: 10:59
